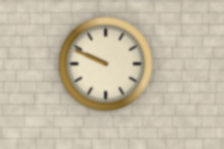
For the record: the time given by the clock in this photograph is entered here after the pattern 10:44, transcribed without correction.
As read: 9:49
